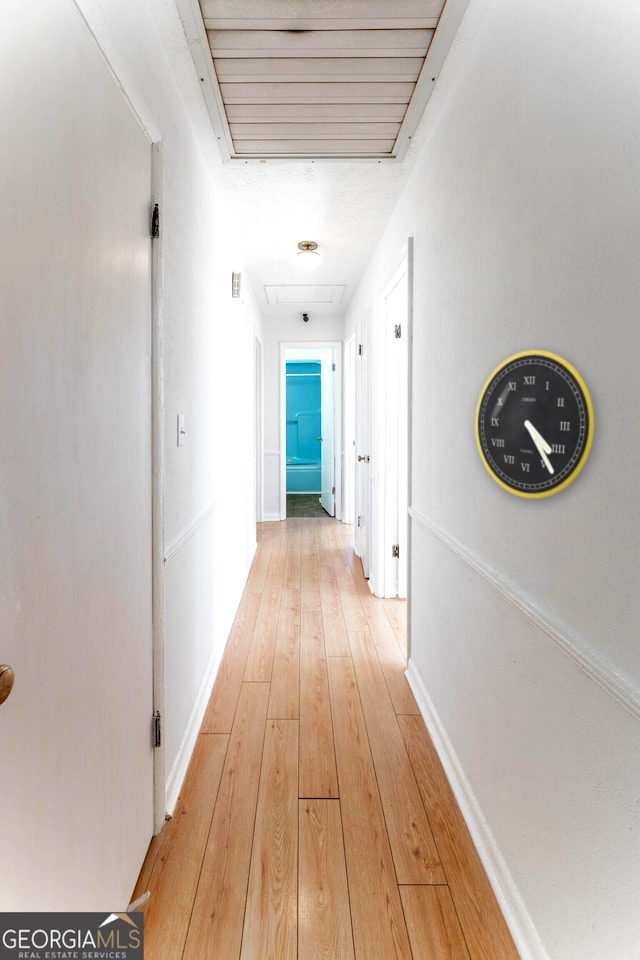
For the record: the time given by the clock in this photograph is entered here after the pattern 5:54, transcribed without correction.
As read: 4:24
